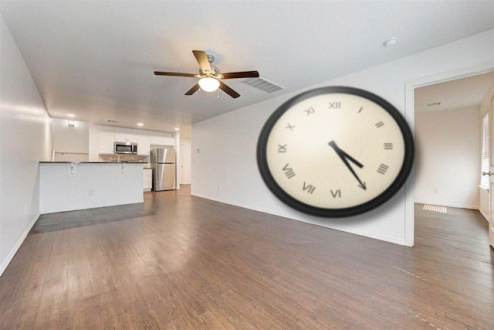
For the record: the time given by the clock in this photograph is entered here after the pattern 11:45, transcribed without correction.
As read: 4:25
